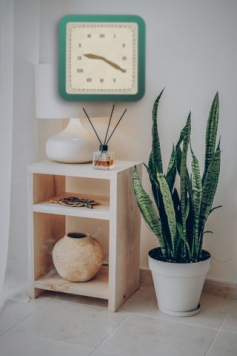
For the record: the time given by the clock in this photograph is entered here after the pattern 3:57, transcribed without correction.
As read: 9:20
